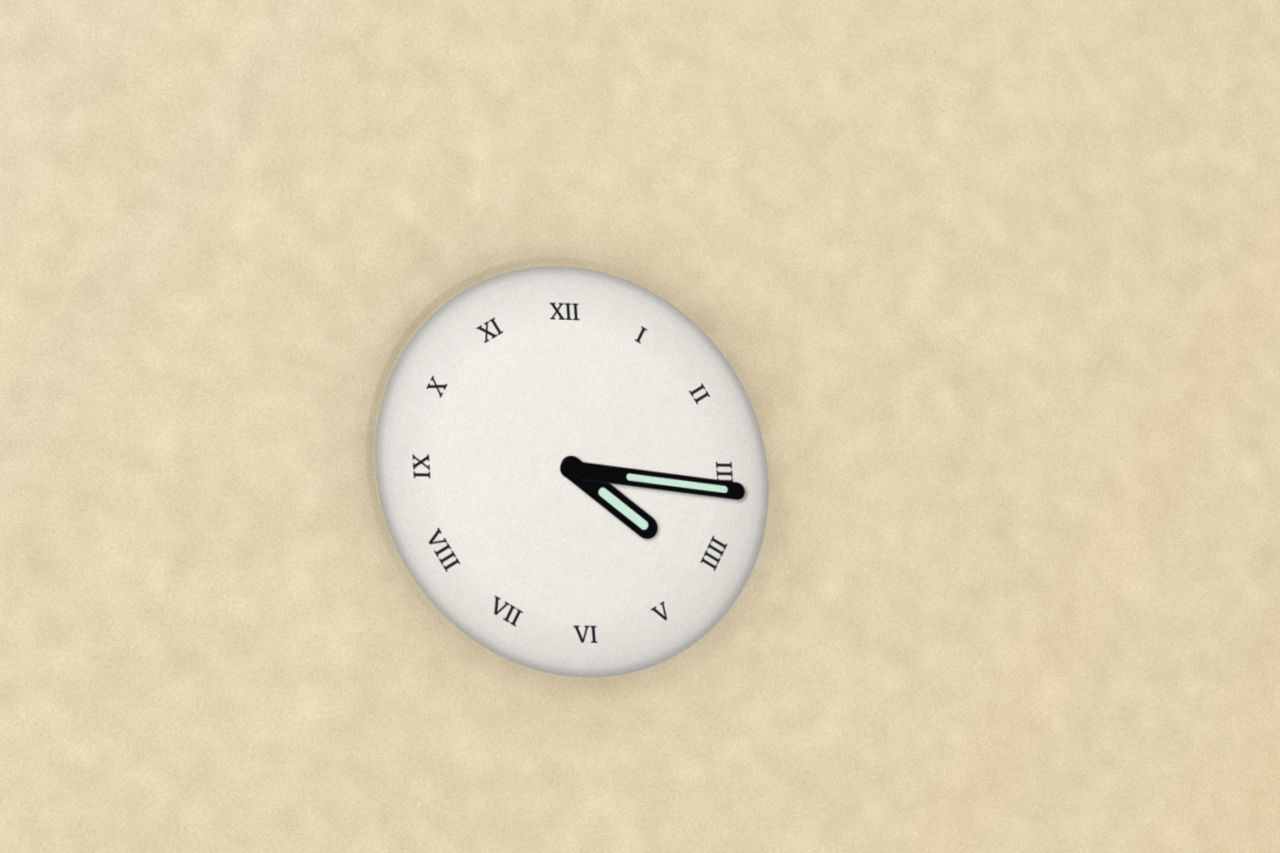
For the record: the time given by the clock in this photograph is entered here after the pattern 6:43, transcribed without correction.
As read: 4:16
